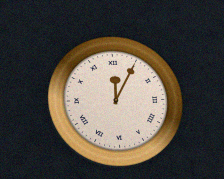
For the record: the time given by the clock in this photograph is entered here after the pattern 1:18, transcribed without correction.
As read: 12:05
